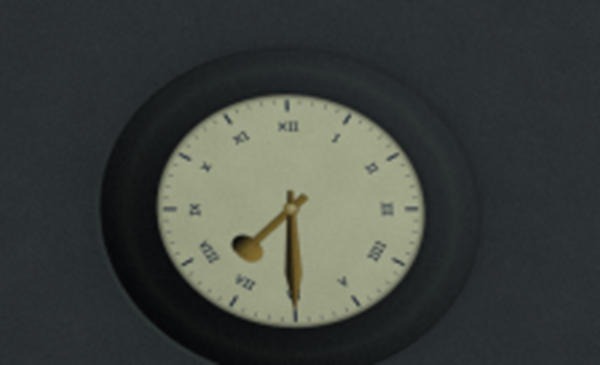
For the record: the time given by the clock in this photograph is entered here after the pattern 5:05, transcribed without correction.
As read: 7:30
